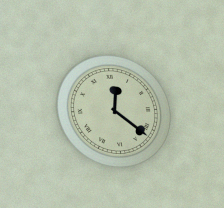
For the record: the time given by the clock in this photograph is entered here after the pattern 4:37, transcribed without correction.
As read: 12:22
